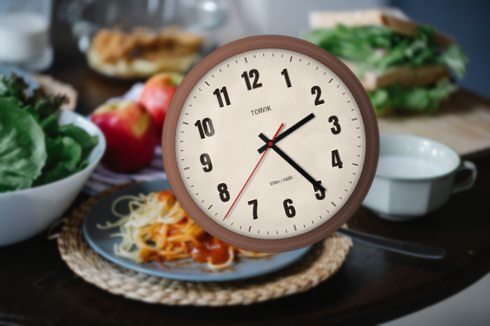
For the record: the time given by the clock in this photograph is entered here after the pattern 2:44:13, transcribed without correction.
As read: 2:24:38
